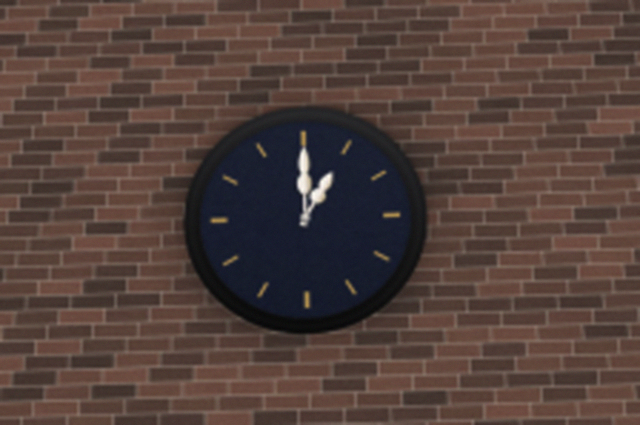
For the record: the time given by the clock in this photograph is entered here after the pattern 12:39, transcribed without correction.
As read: 1:00
